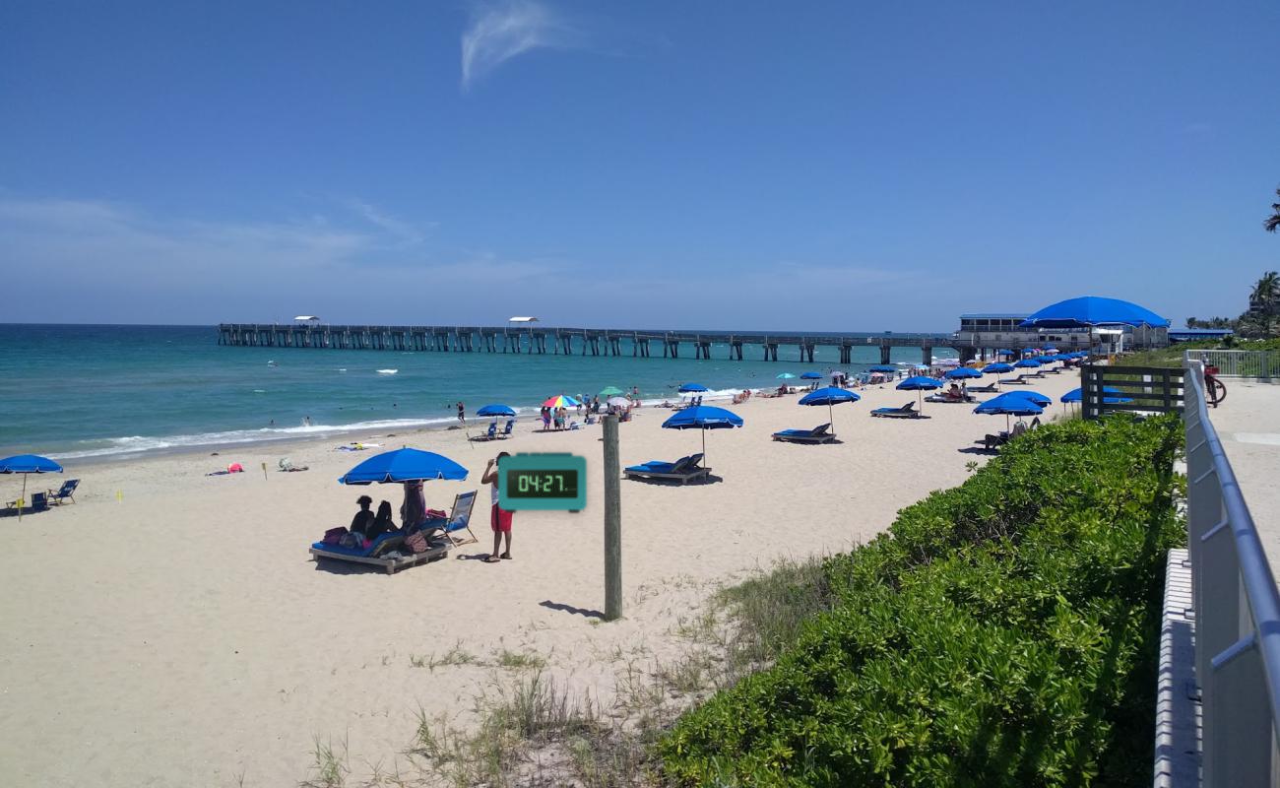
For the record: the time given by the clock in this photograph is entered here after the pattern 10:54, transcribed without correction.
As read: 4:27
